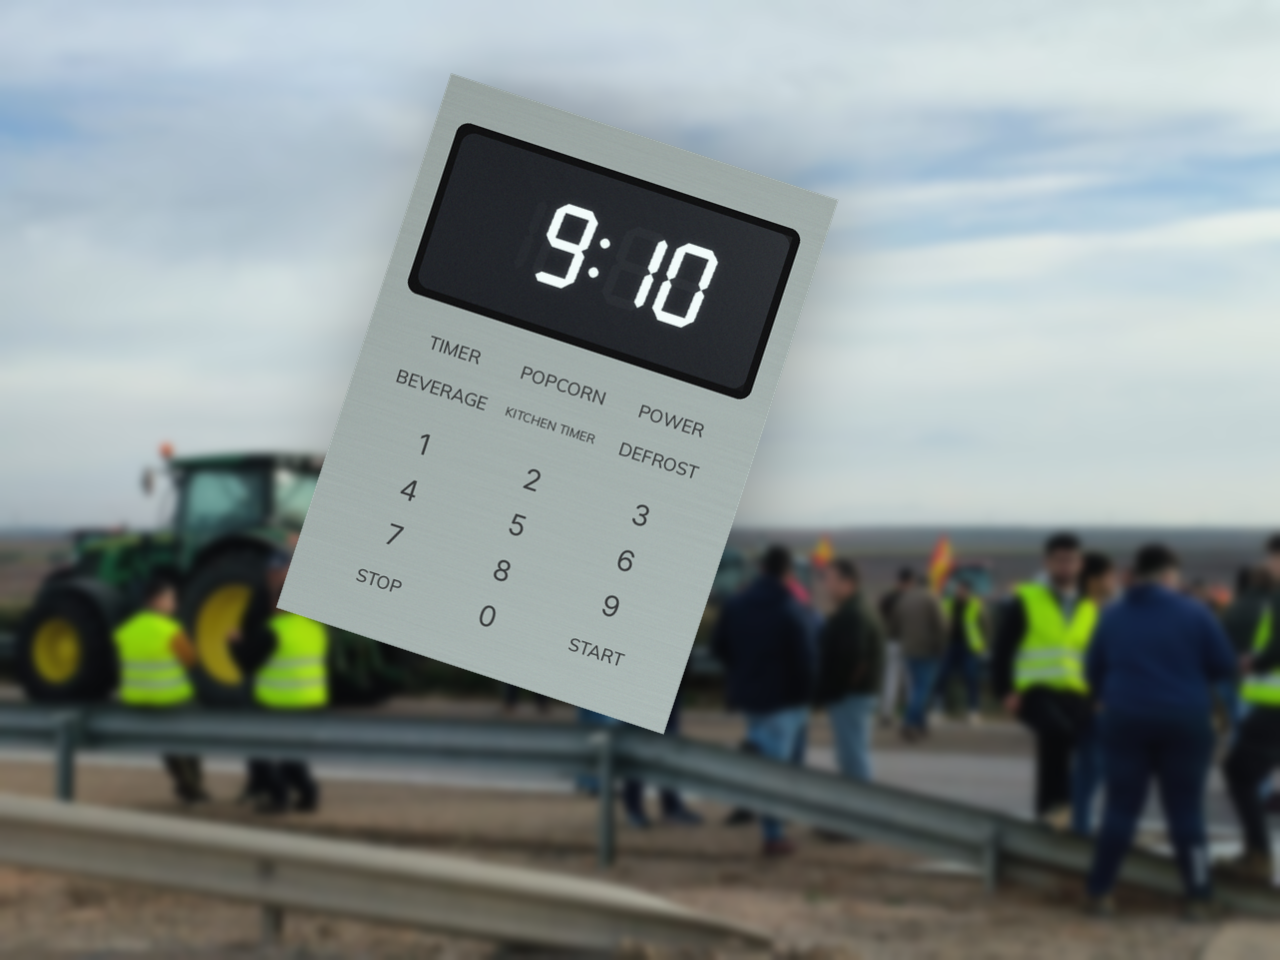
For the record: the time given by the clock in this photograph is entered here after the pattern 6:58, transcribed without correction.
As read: 9:10
